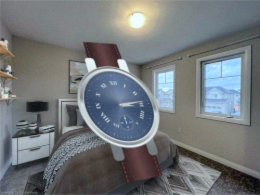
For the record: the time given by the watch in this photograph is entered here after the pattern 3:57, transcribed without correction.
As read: 3:14
